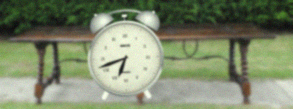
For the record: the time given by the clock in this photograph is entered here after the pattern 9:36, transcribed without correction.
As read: 6:42
